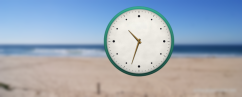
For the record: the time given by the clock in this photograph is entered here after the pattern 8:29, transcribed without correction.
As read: 10:33
